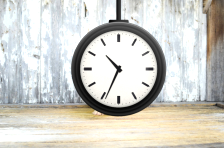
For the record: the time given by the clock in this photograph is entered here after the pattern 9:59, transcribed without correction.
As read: 10:34
